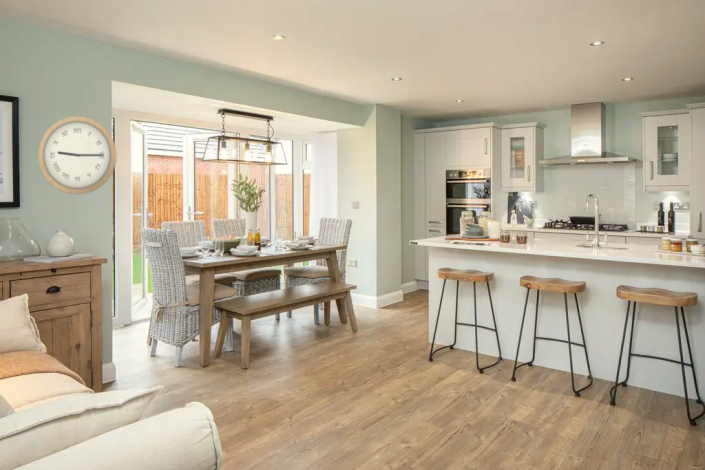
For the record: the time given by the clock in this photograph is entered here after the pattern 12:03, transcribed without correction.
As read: 9:15
